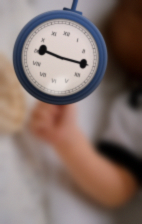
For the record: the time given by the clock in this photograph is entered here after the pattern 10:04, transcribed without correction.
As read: 9:15
